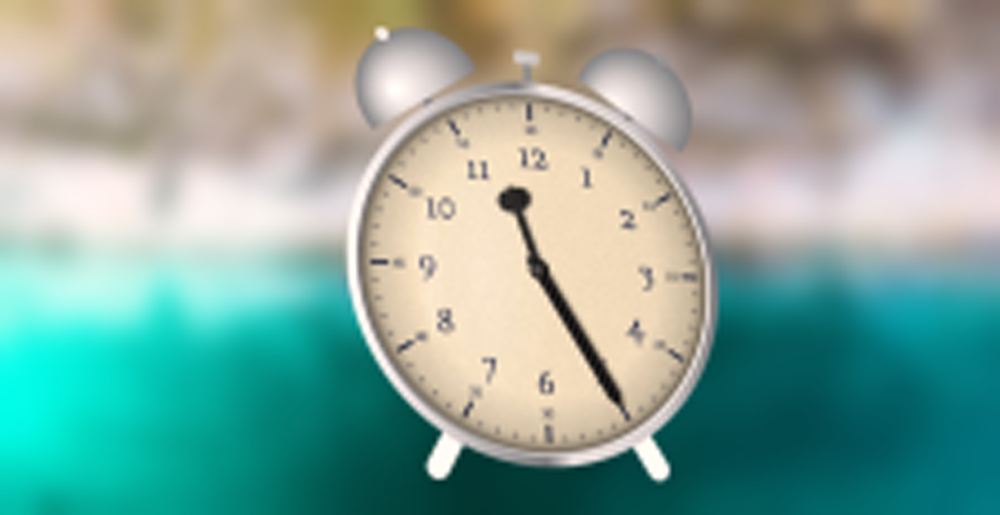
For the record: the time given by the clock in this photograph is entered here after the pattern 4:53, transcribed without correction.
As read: 11:25
